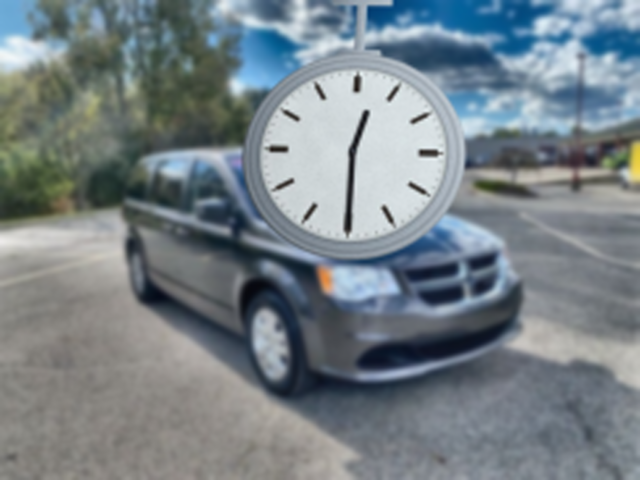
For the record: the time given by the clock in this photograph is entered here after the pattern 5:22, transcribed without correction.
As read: 12:30
